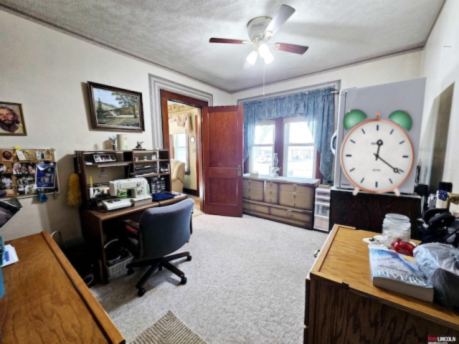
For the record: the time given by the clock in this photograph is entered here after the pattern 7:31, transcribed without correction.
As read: 12:21
